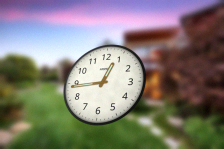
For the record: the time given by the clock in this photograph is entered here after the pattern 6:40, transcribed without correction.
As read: 12:44
